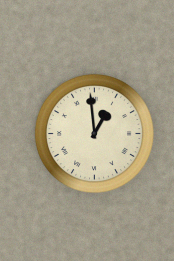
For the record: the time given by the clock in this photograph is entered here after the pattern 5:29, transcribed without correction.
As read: 12:59
